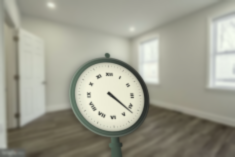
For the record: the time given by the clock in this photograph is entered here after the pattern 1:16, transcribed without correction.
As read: 4:22
